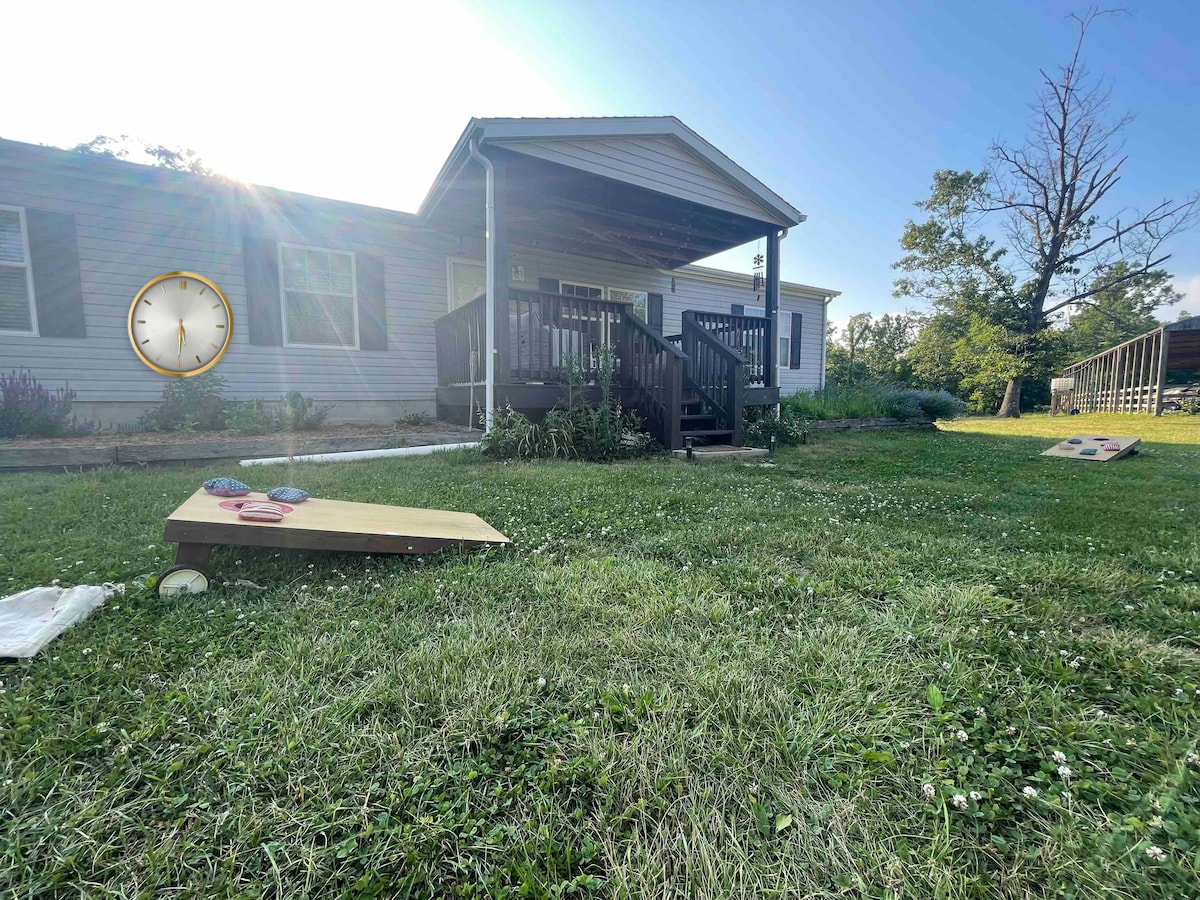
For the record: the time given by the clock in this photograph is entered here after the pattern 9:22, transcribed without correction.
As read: 5:30
